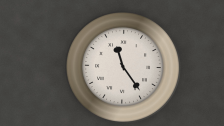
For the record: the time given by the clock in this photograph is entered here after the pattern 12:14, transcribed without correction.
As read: 11:24
